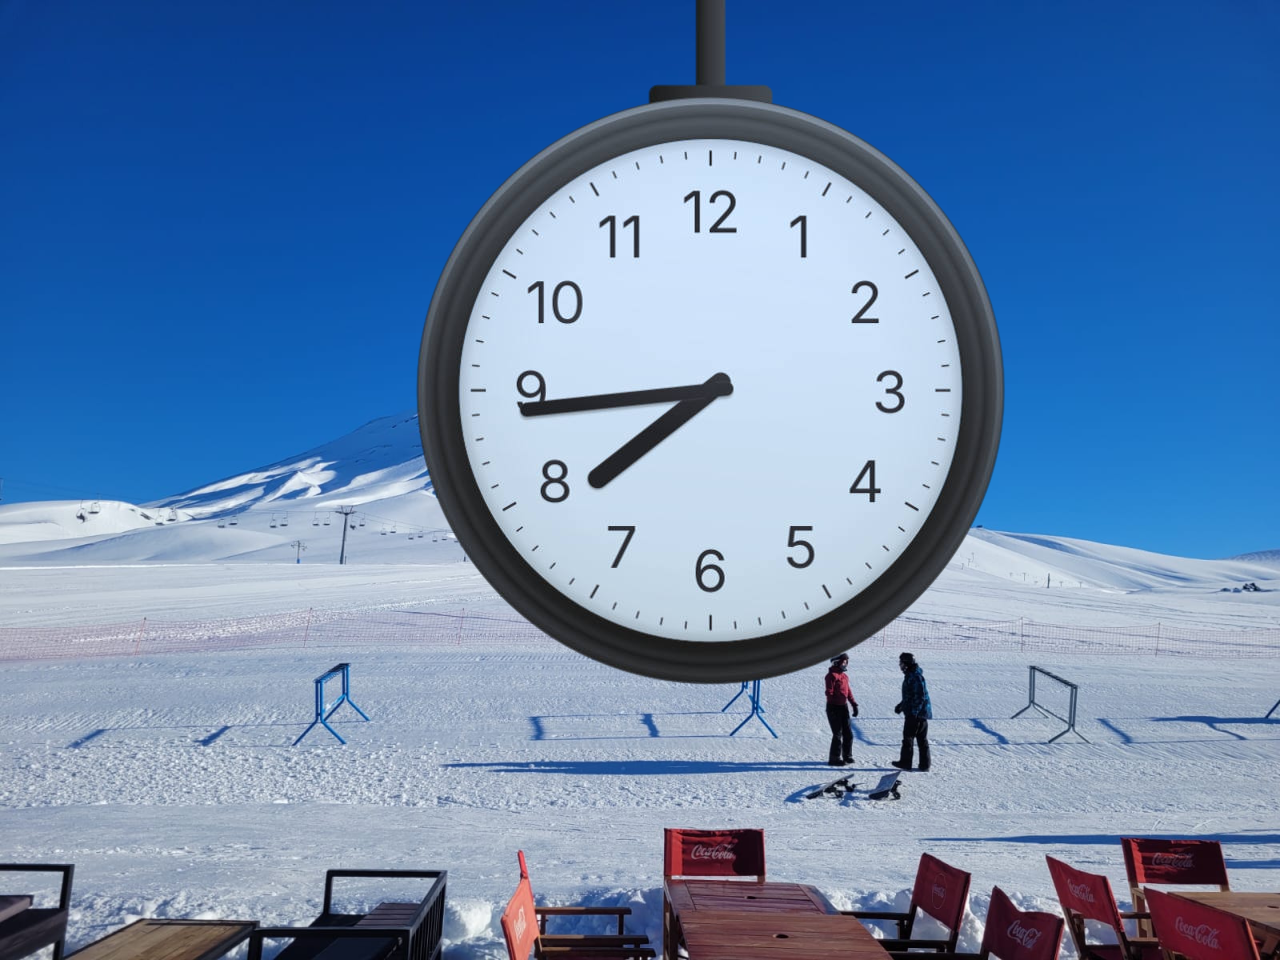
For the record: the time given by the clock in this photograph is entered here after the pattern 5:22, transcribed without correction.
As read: 7:44
